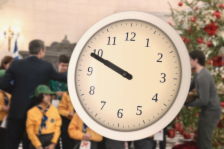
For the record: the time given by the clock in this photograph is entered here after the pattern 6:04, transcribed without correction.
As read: 9:49
